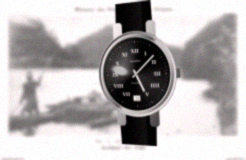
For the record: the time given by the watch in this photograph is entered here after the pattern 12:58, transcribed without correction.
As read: 5:08
